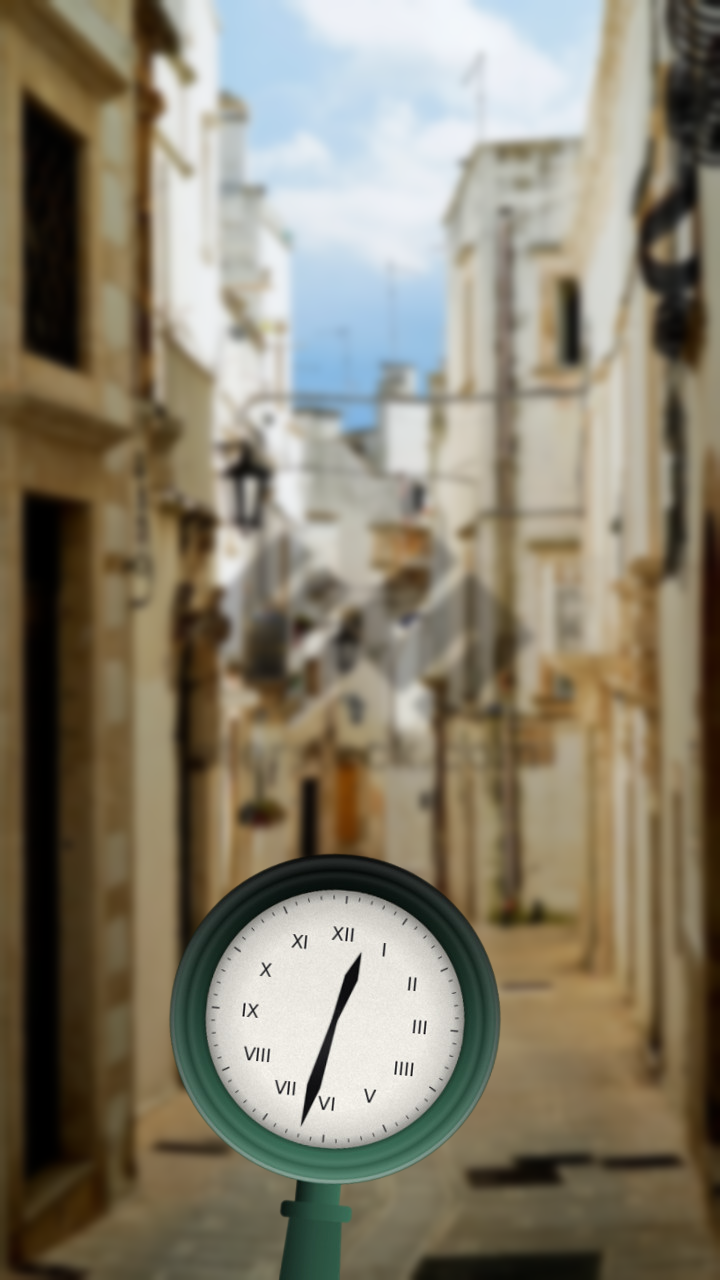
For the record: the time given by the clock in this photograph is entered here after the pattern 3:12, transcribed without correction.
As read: 12:32
